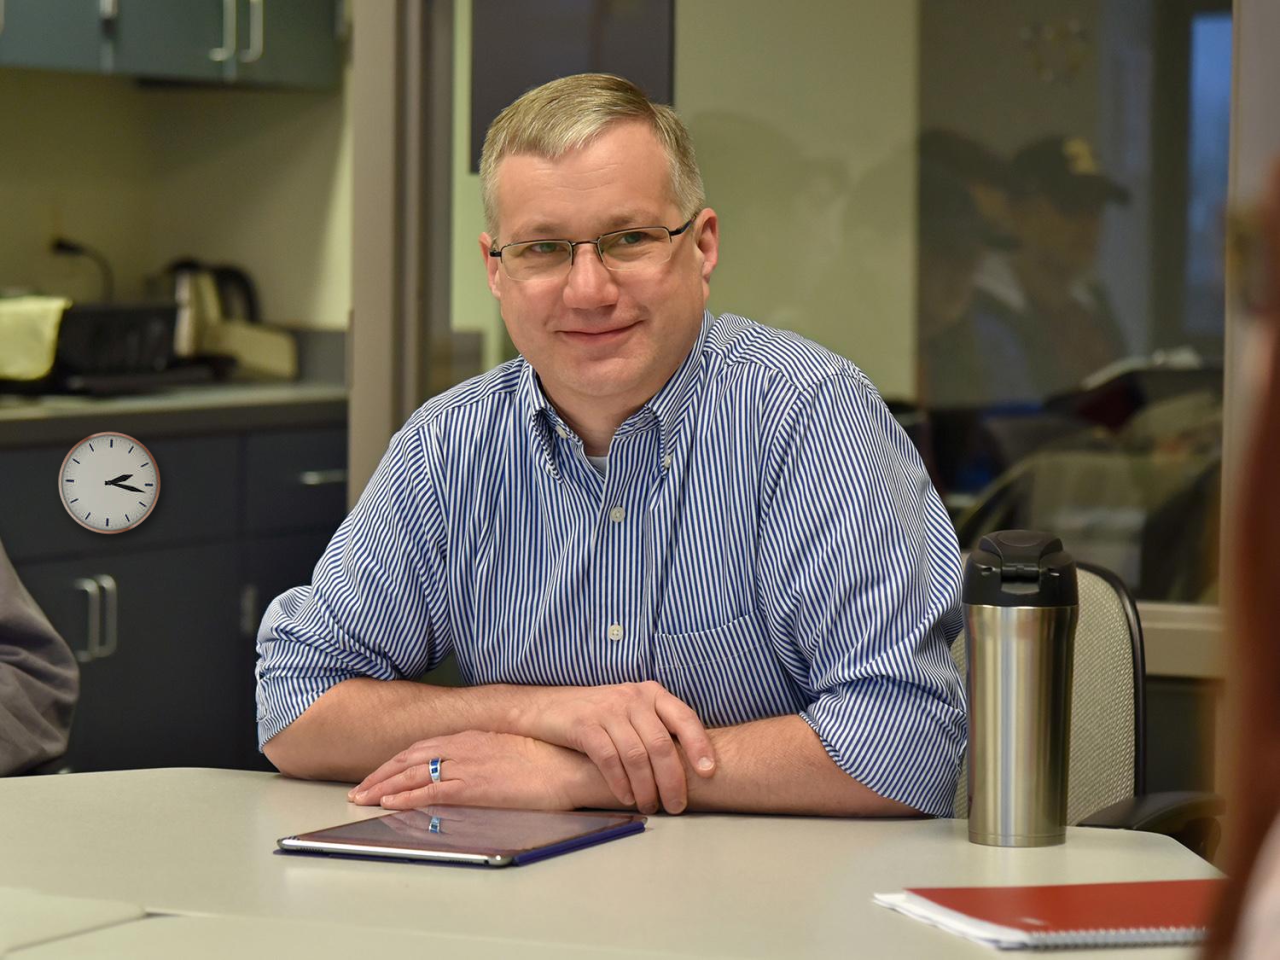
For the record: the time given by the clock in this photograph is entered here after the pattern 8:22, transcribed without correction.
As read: 2:17
